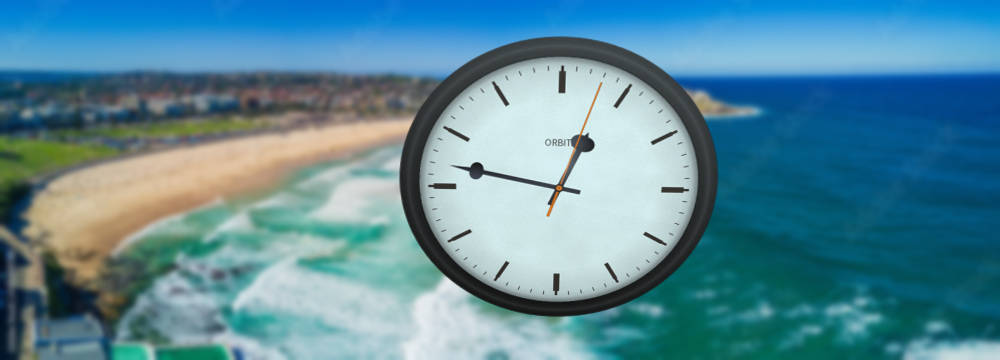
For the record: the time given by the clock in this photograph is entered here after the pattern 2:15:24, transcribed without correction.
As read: 12:47:03
